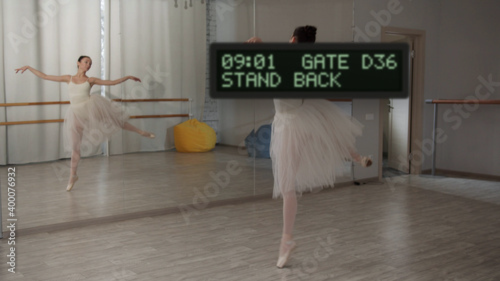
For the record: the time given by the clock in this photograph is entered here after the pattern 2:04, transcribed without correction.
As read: 9:01
